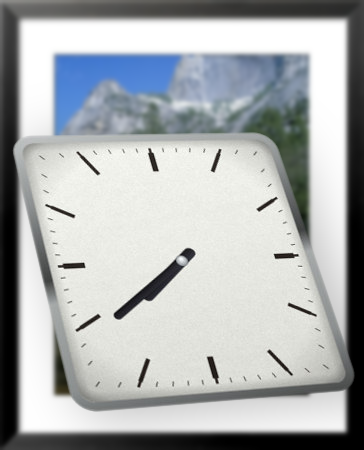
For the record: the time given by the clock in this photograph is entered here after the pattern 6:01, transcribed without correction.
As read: 7:39
